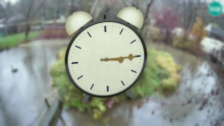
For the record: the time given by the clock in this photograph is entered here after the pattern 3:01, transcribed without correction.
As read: 3:15
